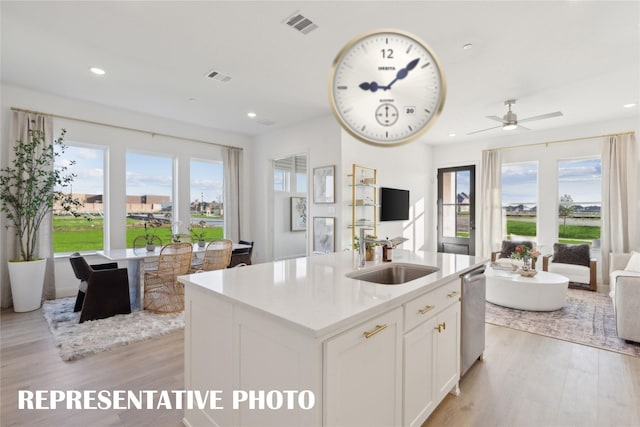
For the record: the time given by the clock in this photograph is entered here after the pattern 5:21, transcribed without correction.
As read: 9:08
